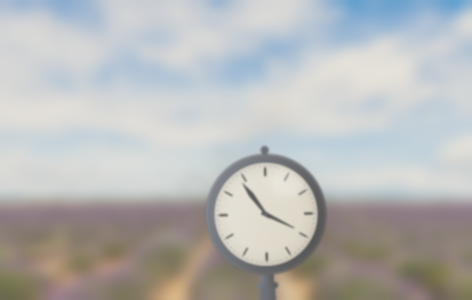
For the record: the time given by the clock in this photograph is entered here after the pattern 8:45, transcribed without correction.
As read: 3:54
